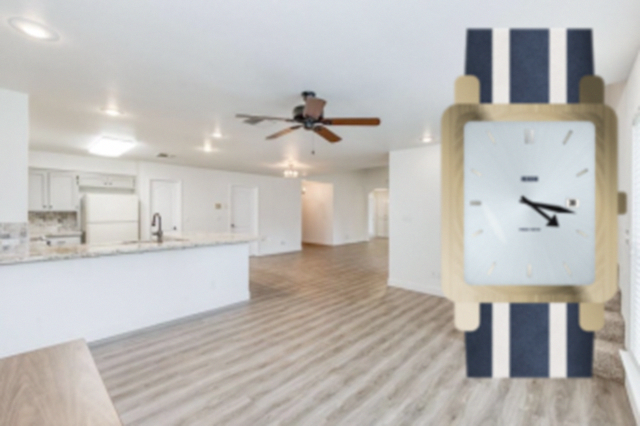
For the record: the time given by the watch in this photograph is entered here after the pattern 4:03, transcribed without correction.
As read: 4:17
